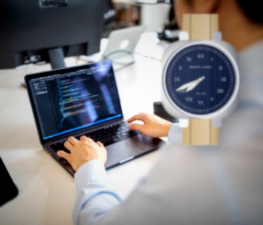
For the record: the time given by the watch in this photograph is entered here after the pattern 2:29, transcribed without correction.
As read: 7:41
